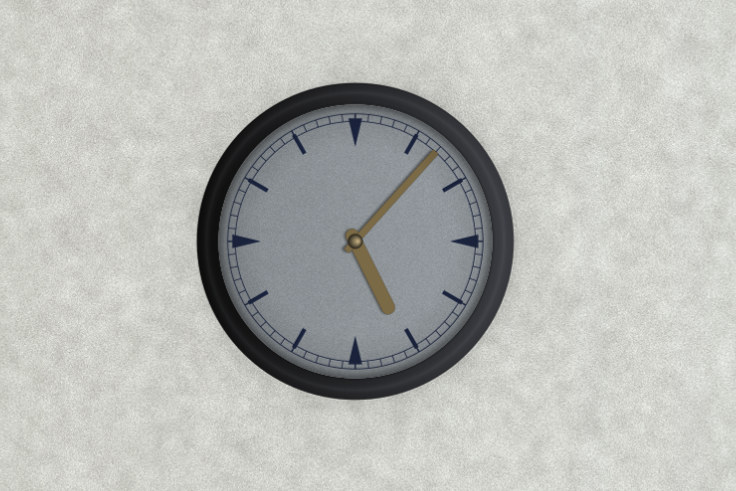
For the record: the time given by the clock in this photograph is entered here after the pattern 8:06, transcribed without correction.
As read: 5:07
